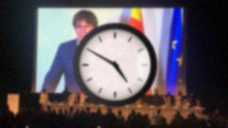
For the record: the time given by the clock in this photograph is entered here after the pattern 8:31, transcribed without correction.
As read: 4:50
